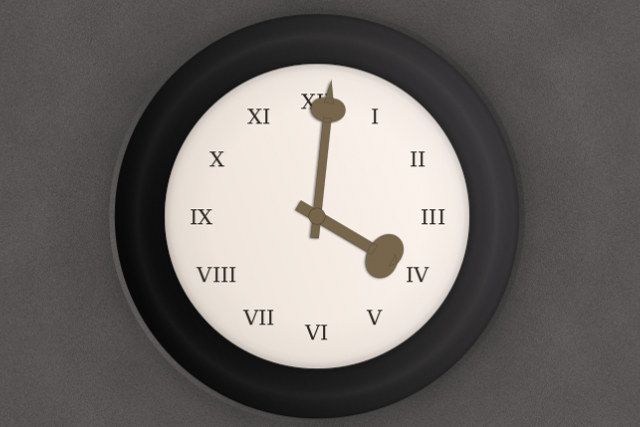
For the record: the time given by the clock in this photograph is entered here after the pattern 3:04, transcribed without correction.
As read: 4:01
